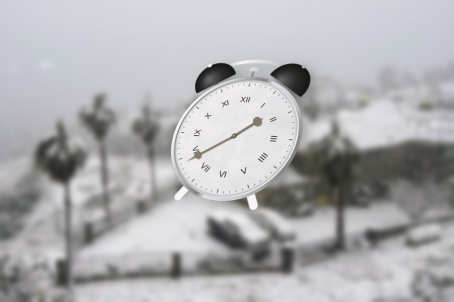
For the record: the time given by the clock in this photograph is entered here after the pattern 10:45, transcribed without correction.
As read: 1:39
